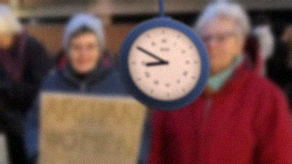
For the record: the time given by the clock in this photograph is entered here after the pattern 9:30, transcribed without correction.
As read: 8:50
